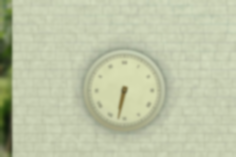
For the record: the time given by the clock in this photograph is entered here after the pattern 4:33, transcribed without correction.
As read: 6:32
